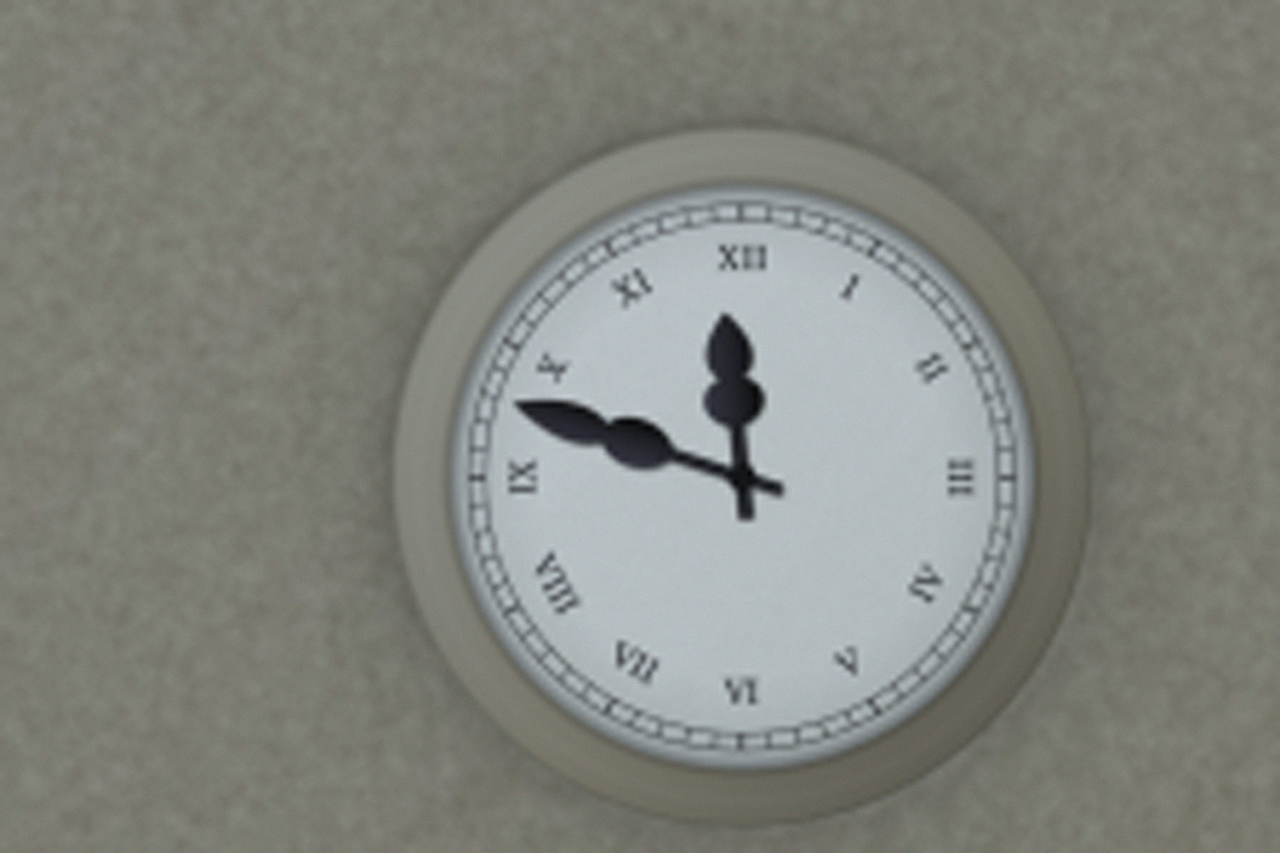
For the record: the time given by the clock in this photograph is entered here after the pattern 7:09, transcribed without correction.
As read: 11:48
